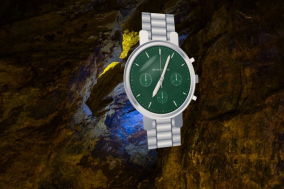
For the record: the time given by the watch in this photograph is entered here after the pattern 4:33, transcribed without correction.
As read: 7:04
